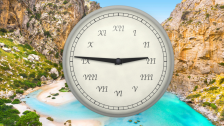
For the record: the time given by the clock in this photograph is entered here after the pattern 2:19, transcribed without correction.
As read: 2:46
